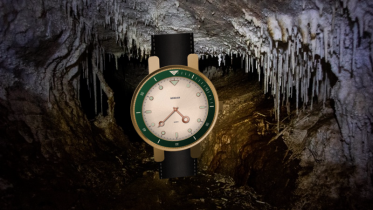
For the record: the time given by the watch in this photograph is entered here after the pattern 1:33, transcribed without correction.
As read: 4:38
